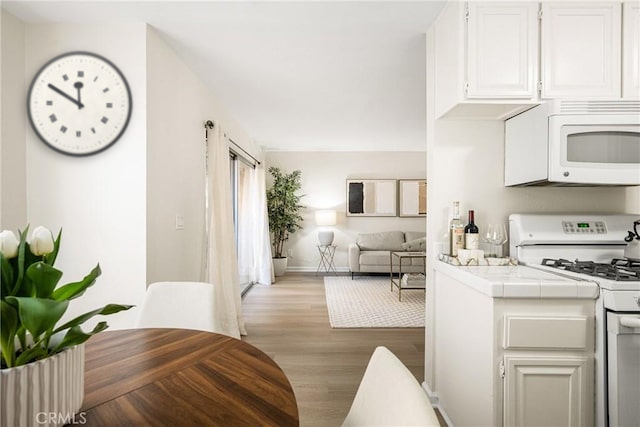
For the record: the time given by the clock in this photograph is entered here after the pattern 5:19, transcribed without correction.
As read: 11:50
